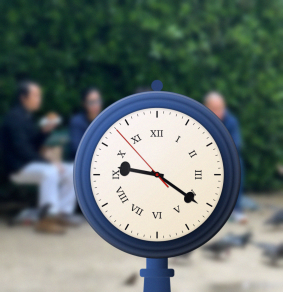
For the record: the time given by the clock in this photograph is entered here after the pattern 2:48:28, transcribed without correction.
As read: 9:20:53
